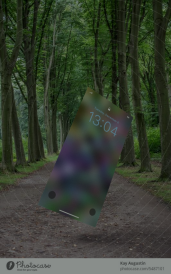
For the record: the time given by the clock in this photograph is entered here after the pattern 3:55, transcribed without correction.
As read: 13:04
